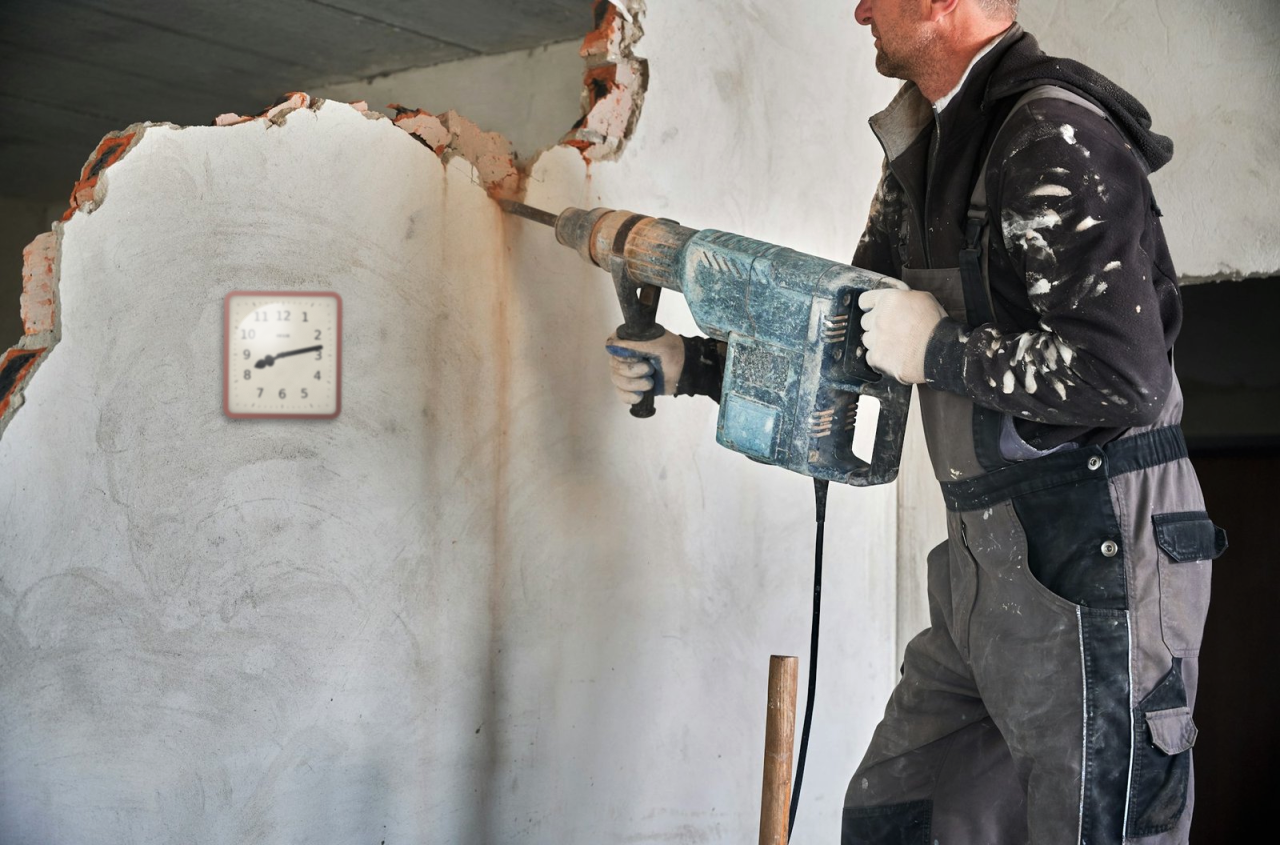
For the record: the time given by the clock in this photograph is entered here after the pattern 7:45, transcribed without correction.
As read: 8:13
